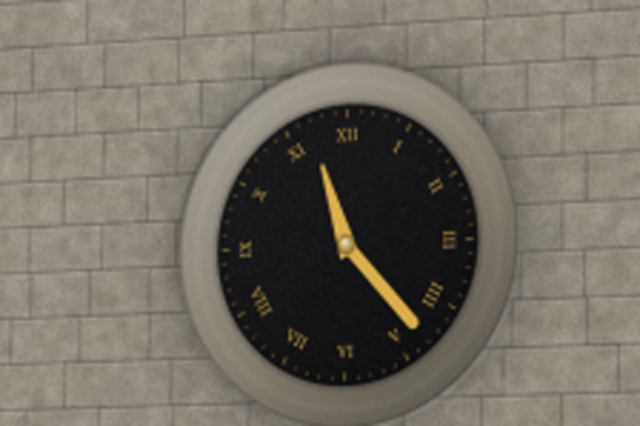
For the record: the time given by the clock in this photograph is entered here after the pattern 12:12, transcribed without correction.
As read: 11:23
